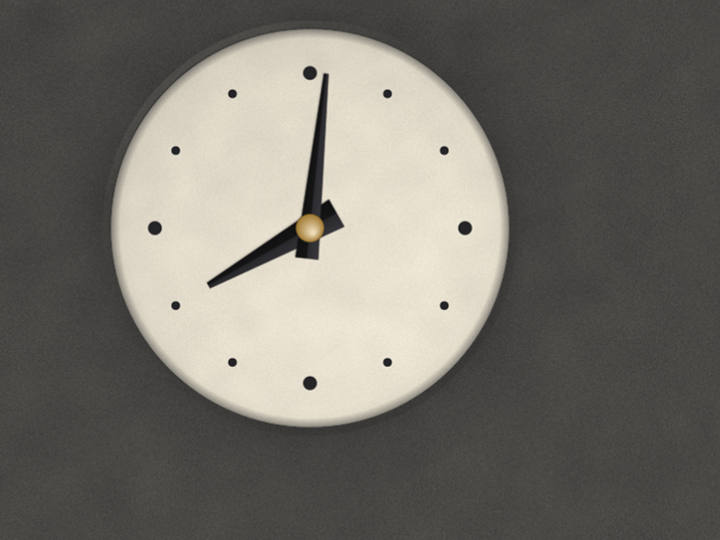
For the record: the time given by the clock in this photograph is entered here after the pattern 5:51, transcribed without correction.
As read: 8:01
